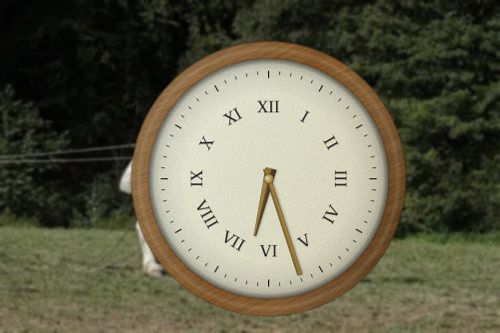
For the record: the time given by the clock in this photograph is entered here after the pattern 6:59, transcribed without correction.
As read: 6:27
